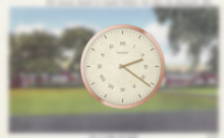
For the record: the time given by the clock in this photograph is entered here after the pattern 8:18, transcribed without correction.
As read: 2:21
